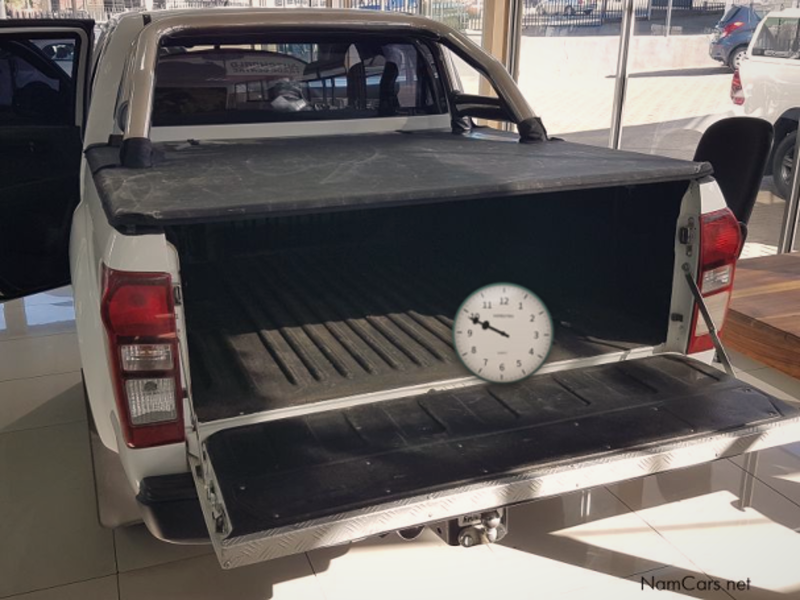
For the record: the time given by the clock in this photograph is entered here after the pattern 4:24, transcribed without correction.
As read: 9:49
